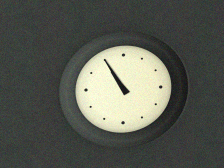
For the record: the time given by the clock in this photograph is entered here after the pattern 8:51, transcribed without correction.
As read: 10:55
